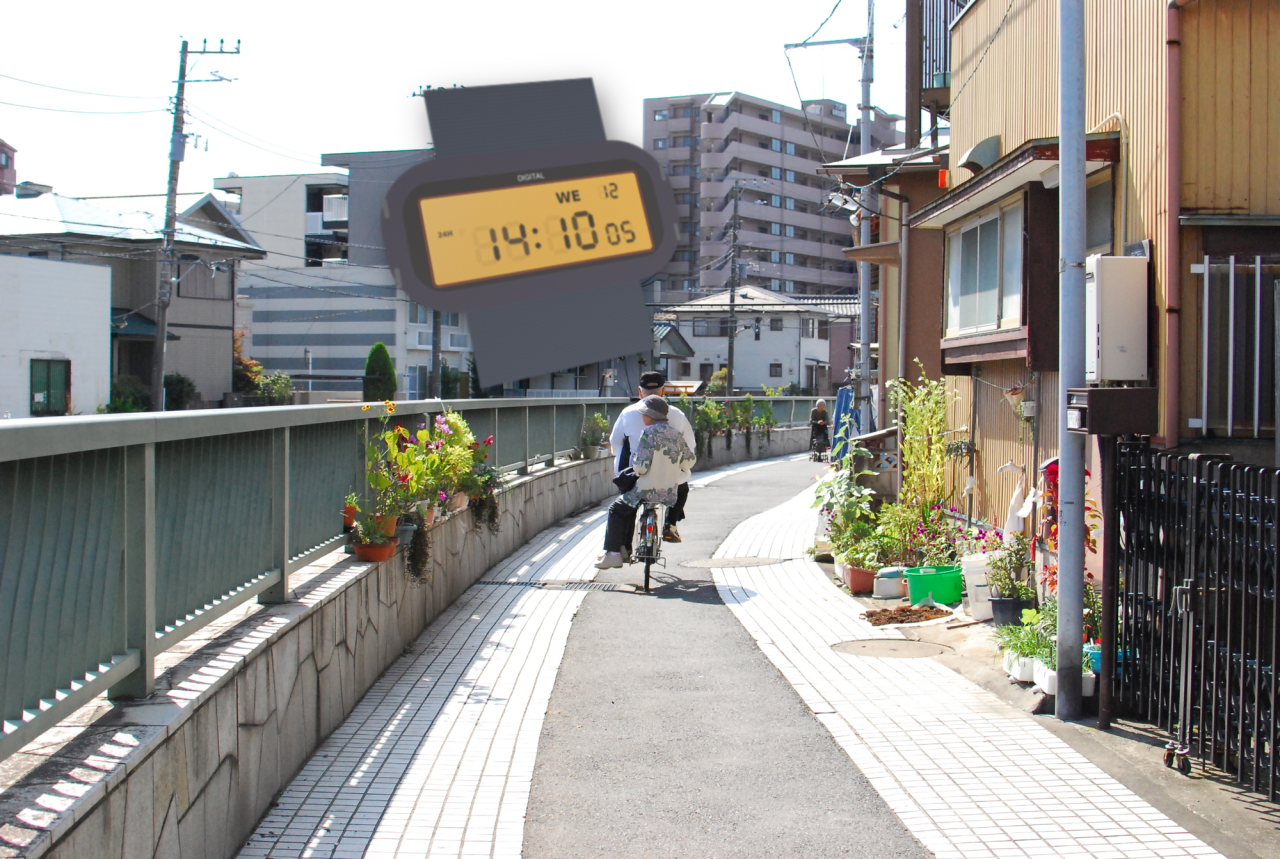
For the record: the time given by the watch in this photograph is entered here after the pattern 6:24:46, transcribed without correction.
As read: 14:10:05
